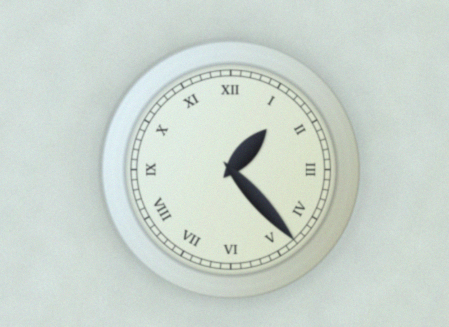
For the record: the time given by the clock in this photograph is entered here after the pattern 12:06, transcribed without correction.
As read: 1:23
